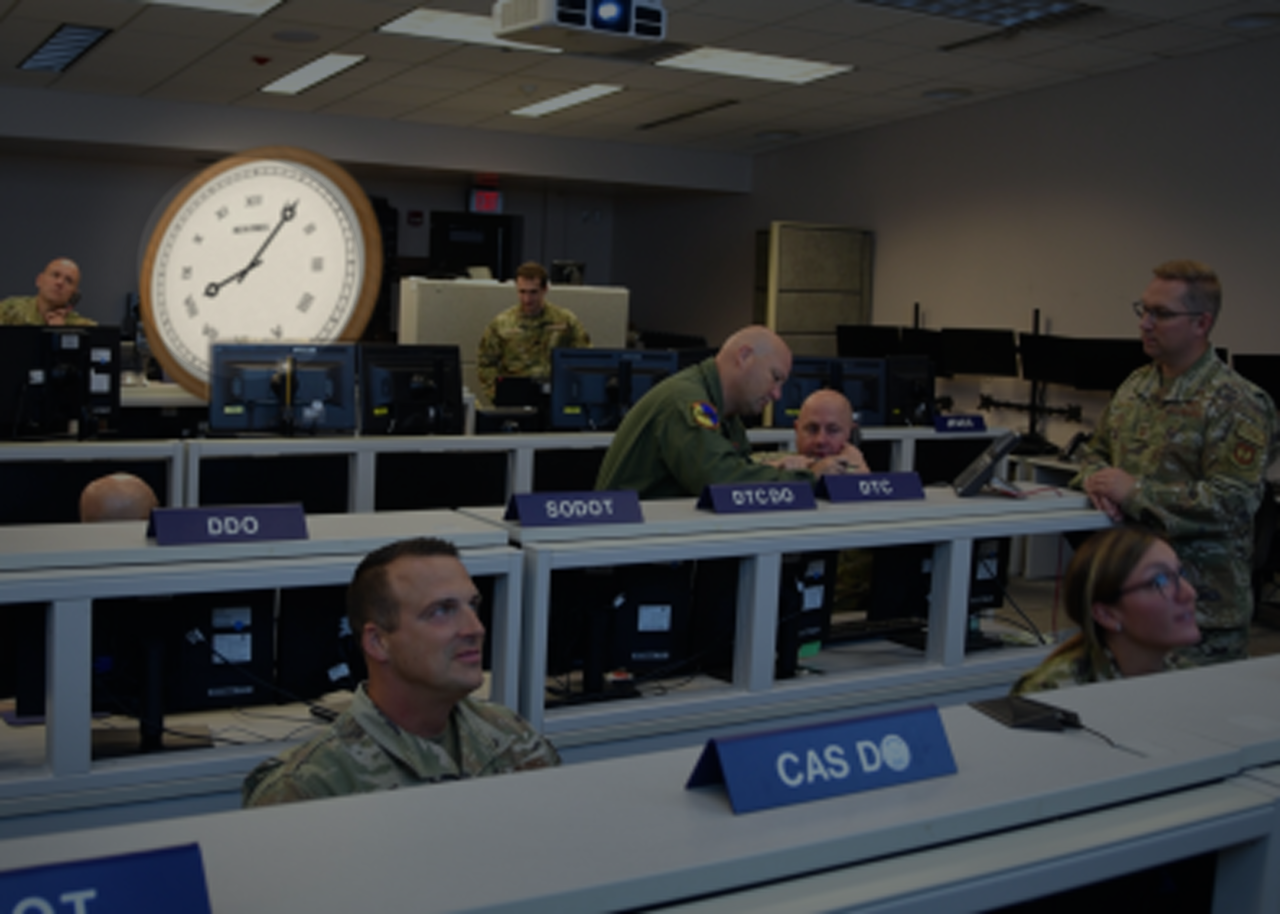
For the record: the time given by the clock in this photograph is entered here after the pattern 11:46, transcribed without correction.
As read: 8:06
